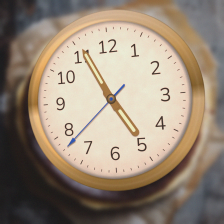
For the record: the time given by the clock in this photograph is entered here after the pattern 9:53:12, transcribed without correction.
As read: 4:55:38
